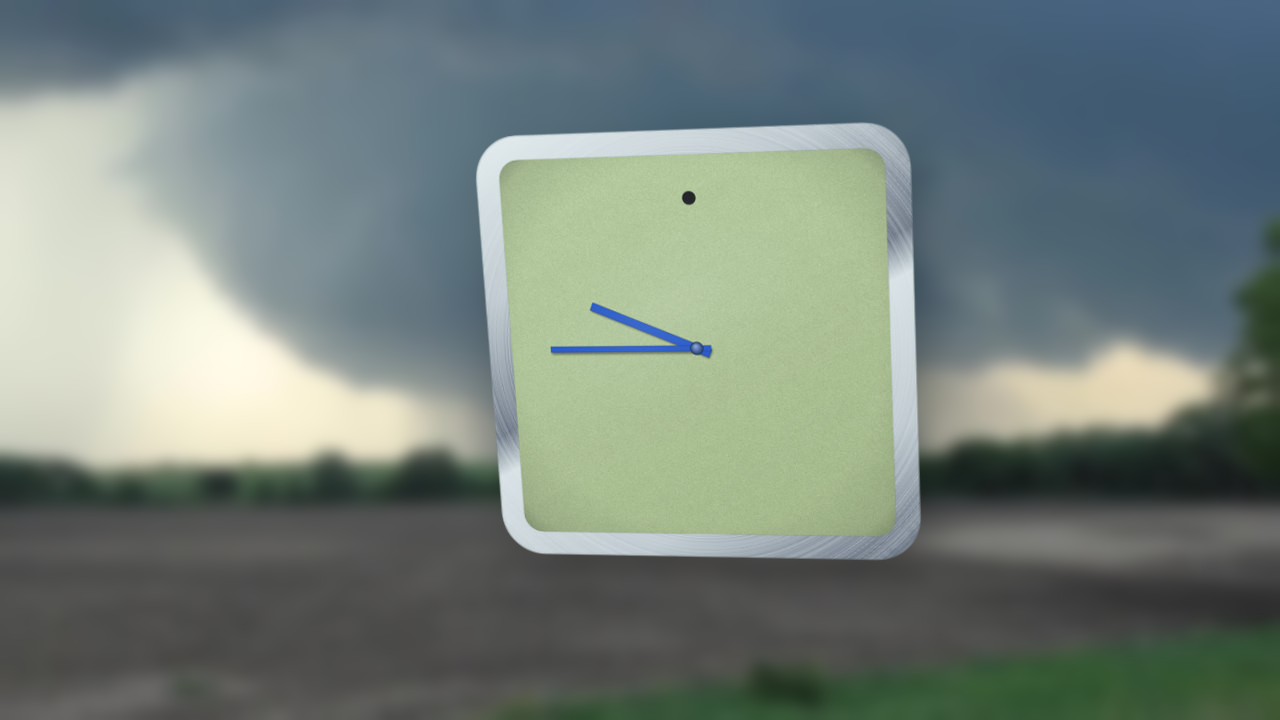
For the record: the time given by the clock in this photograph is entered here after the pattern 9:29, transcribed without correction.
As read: 9:45
